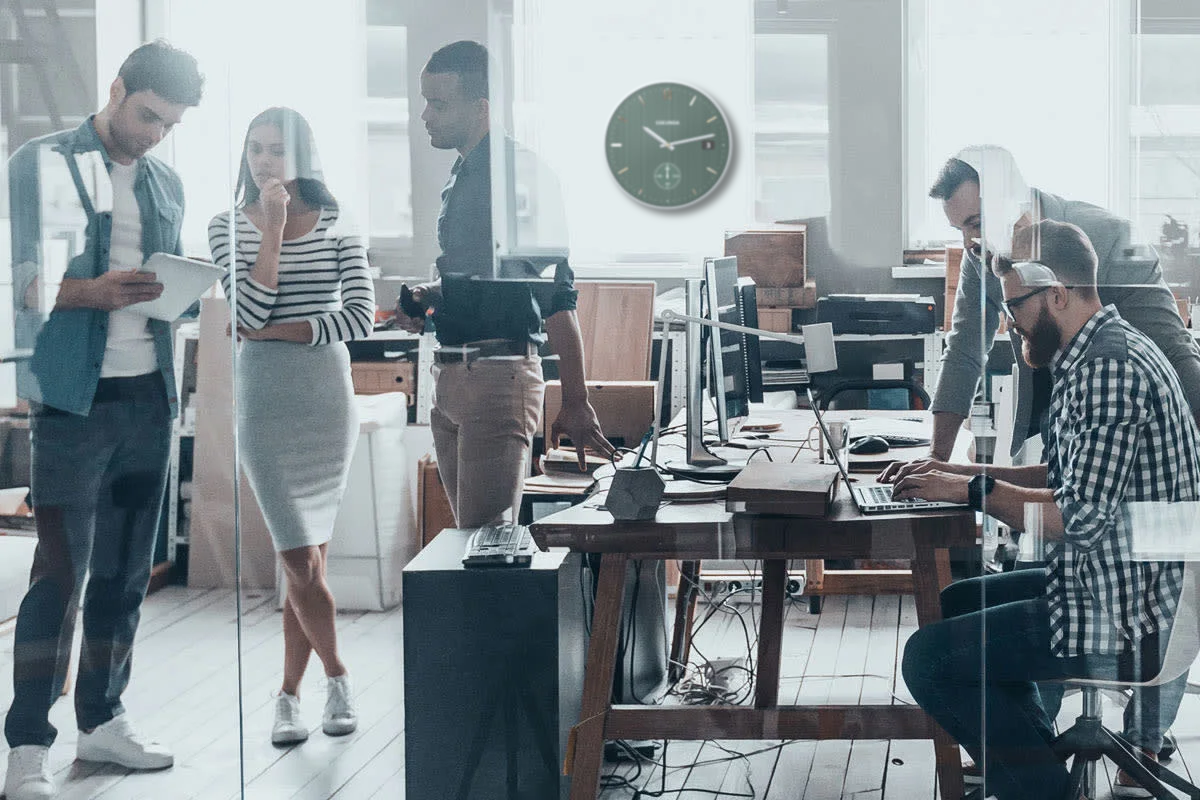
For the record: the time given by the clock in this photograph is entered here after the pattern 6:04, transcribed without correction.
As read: 10:13
